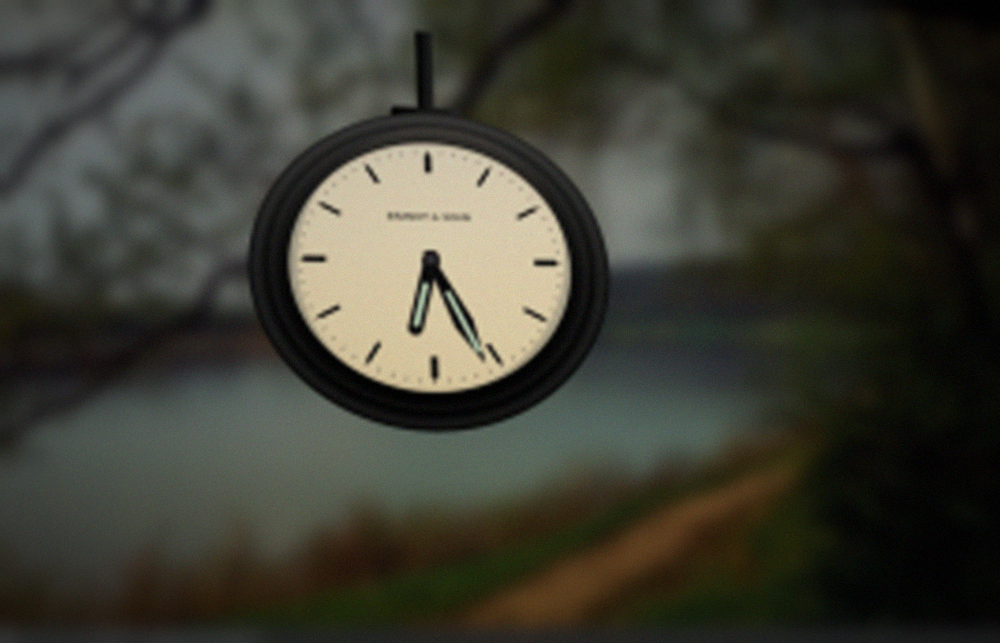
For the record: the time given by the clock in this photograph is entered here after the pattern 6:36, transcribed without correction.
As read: 6:26
